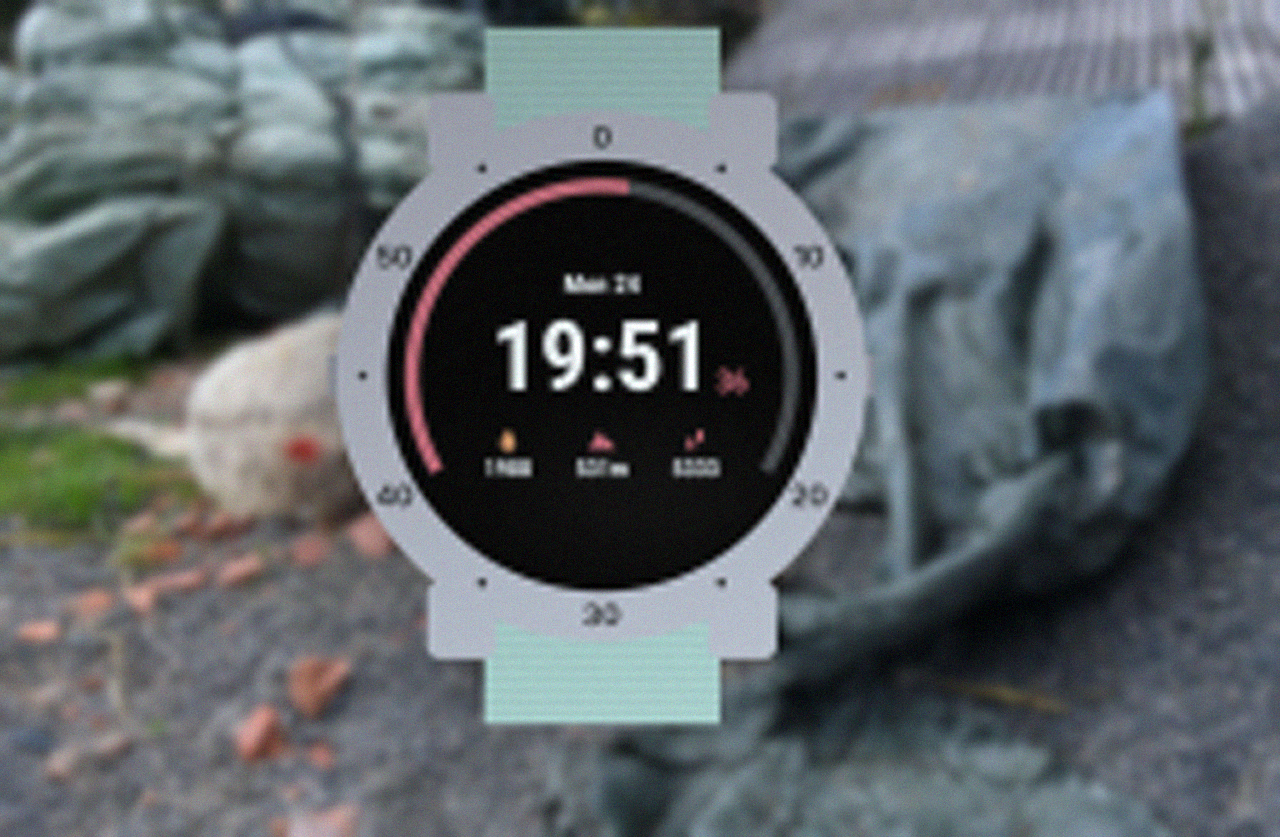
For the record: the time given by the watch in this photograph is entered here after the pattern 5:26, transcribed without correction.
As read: 19:51
